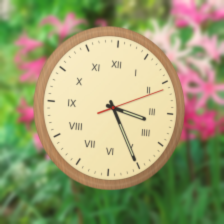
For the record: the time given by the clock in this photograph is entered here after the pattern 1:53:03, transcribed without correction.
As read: 3:25:11
